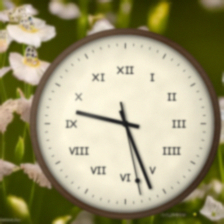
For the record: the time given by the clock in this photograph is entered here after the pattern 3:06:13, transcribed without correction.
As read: 9:26:28
